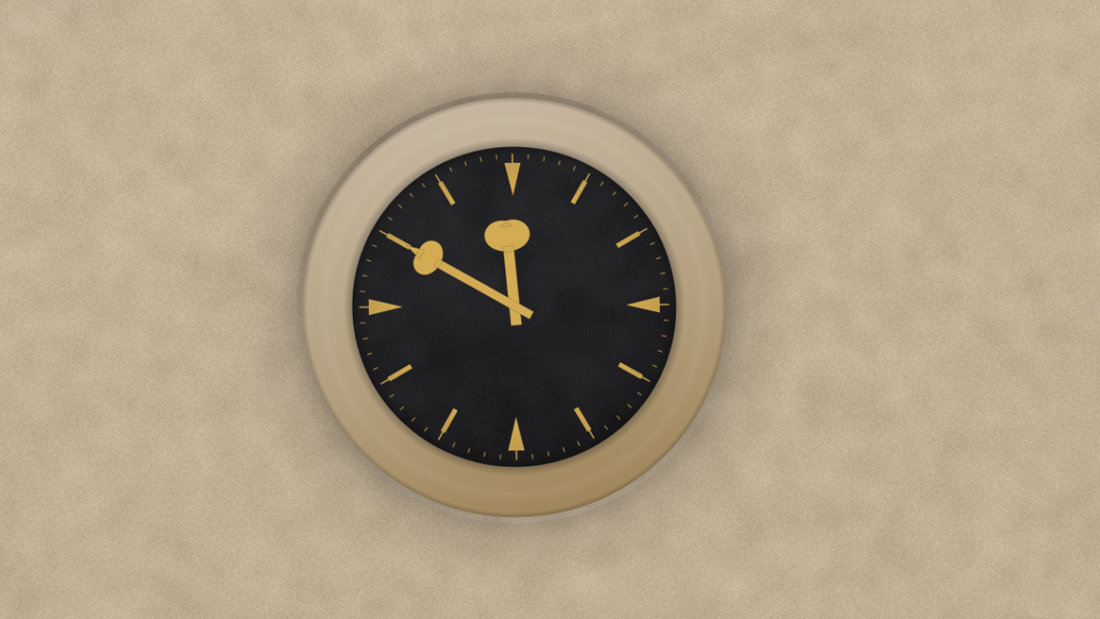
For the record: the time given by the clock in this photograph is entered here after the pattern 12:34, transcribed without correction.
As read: 11:50
